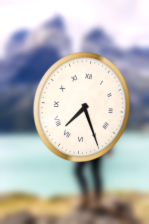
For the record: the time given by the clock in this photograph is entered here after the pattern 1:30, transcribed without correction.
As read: 7:25
